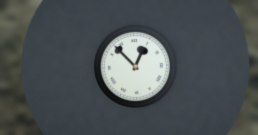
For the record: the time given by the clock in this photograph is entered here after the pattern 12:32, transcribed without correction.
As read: 12:53
